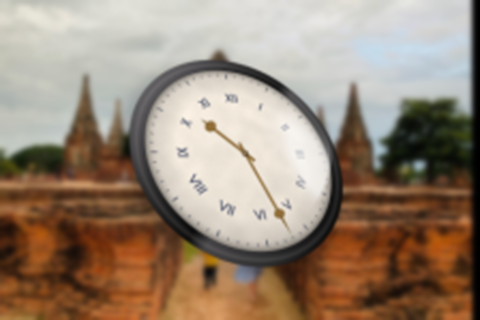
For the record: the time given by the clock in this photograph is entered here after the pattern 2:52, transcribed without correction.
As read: 10:27
